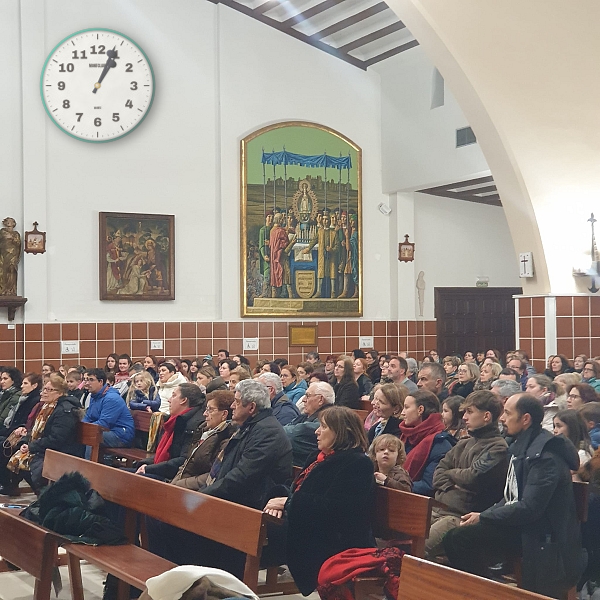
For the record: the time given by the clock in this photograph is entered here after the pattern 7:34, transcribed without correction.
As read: 1:04
